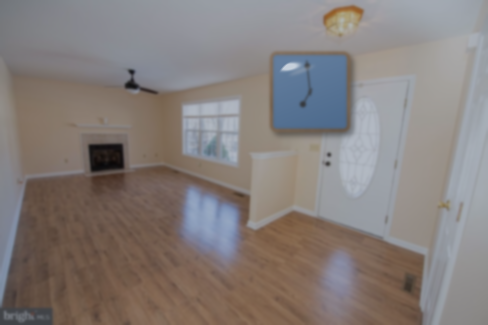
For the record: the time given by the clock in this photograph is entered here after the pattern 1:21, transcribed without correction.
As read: 6:59
